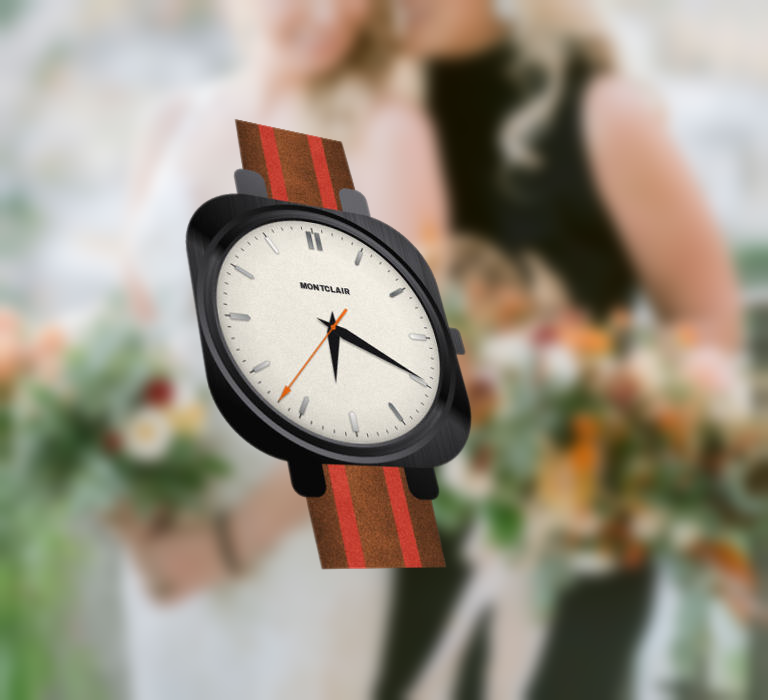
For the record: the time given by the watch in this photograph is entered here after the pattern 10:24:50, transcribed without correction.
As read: 6:19:37
